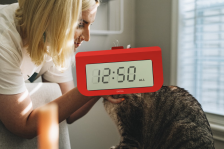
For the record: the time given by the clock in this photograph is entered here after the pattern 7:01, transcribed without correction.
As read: 12:50
